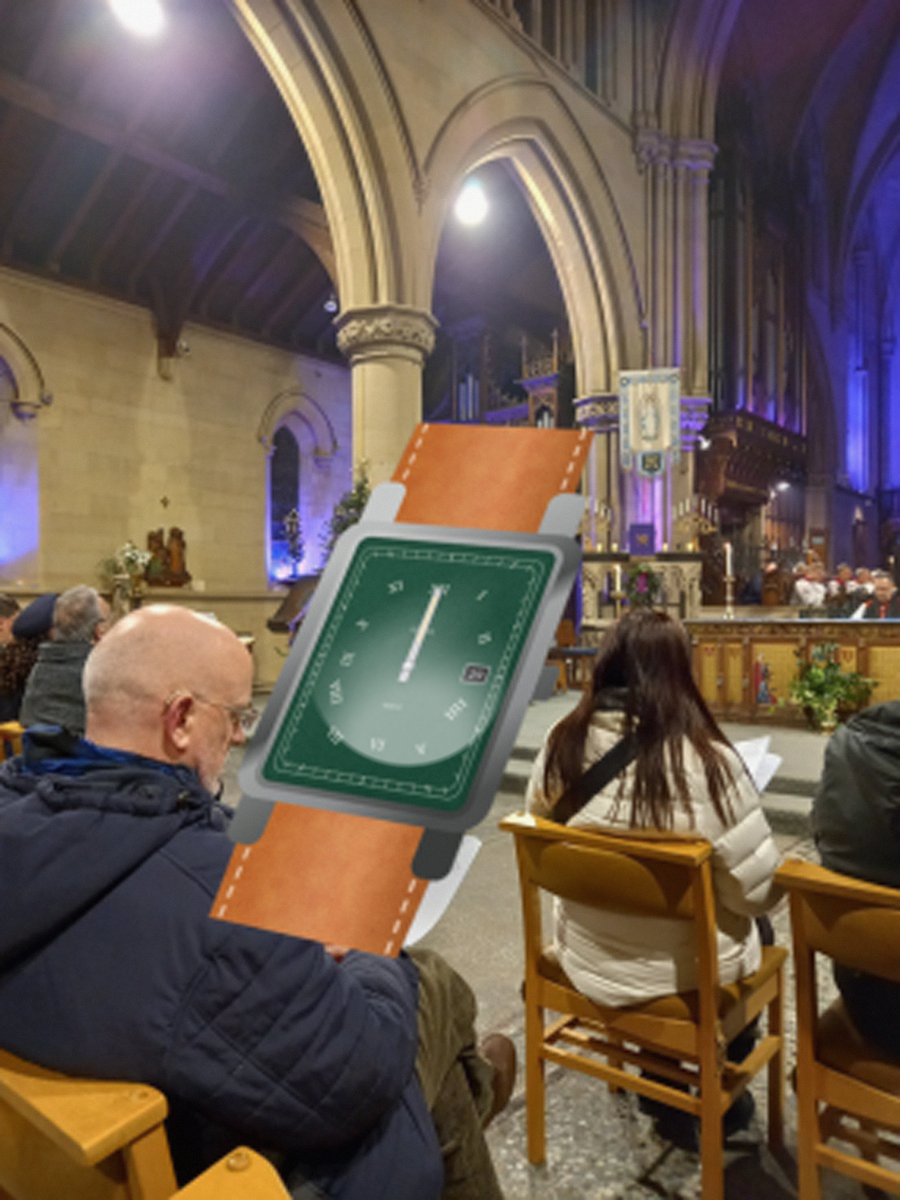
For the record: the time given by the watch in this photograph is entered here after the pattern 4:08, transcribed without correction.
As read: 12:00
